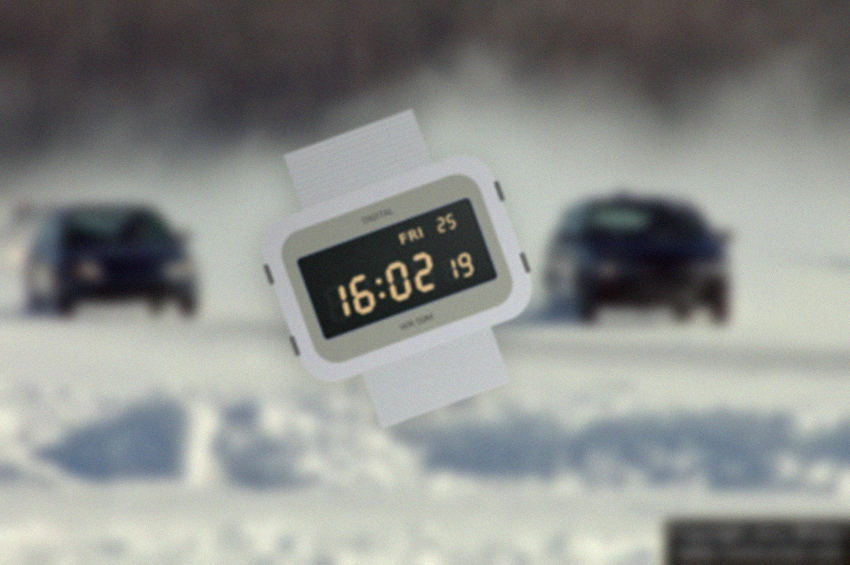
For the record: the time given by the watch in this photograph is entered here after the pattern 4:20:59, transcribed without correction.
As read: 16:02:19
